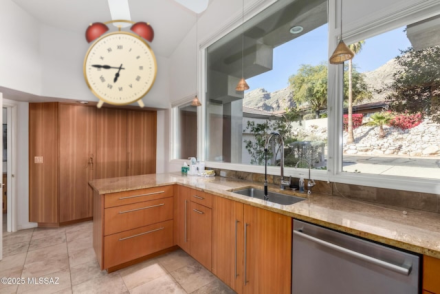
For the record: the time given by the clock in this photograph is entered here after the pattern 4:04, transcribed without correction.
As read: 6:46
